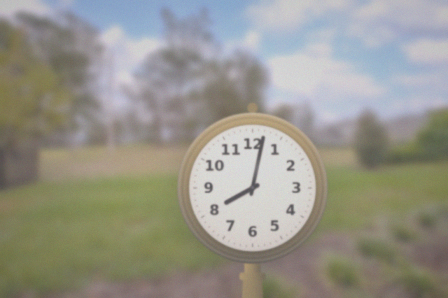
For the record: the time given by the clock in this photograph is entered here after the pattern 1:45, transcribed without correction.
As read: 8:02
